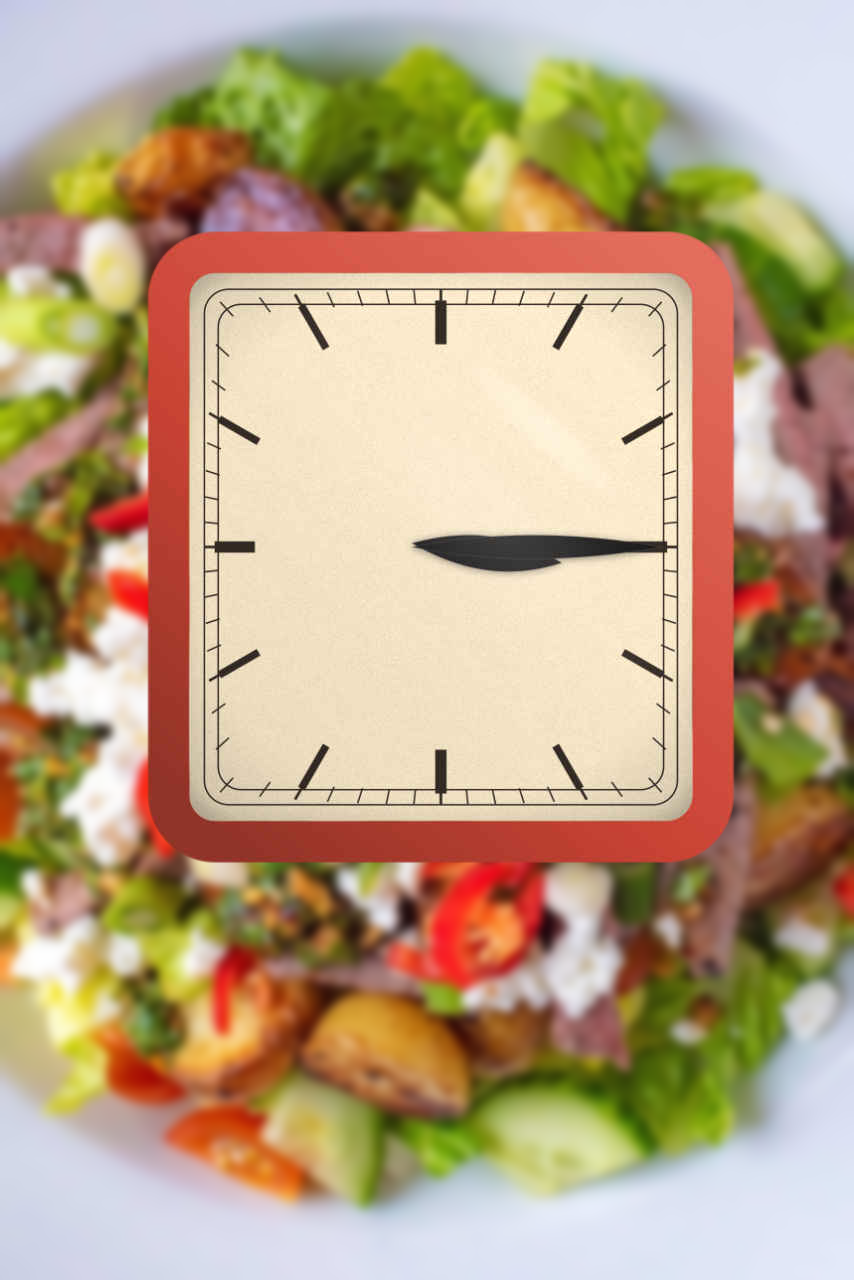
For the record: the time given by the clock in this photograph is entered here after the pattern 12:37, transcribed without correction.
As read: 3:15
